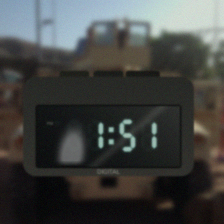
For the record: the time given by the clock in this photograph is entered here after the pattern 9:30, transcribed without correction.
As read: 1:51
